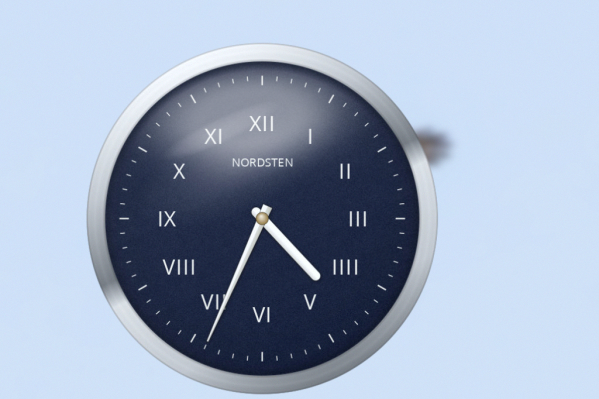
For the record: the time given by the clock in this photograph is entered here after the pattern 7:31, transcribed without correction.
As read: 4:34
